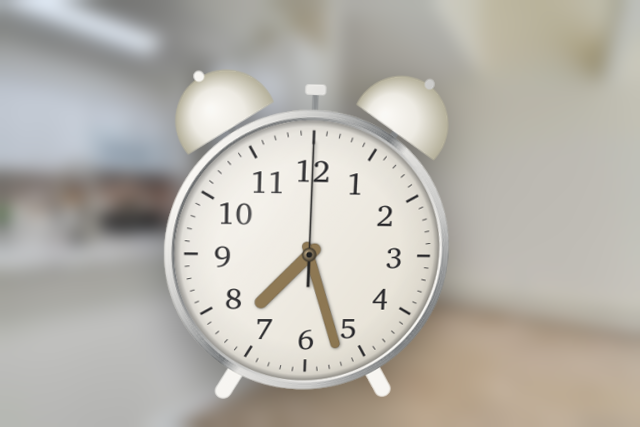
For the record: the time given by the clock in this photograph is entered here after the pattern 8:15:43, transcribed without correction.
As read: 7:27:00
